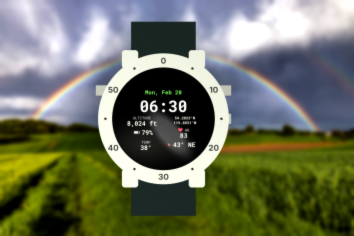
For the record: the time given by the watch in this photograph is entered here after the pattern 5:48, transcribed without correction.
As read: 6:30
